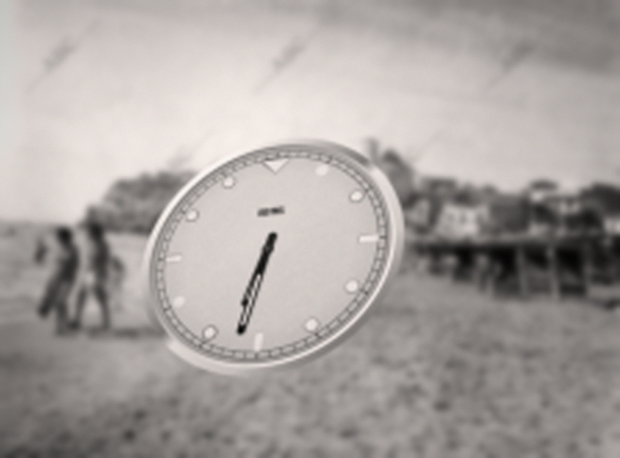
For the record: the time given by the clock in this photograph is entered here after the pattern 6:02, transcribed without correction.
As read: 6:32
